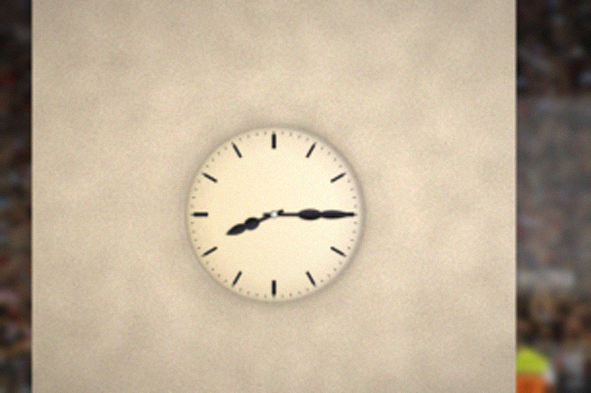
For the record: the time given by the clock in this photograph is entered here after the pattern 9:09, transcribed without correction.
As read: 8:15
